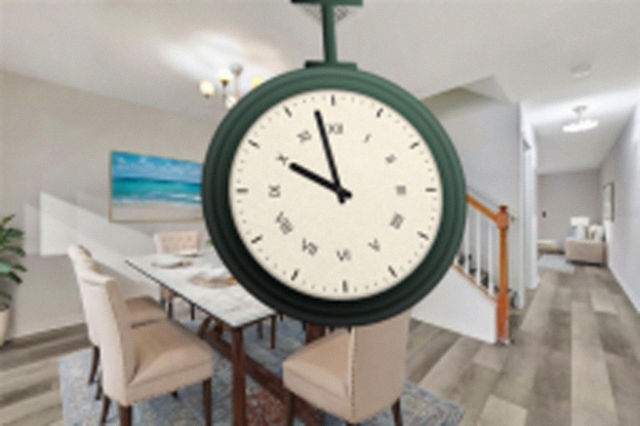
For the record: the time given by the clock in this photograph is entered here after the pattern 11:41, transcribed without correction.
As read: 9:58
